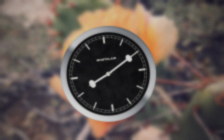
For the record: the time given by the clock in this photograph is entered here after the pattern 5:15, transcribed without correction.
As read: 8:10
